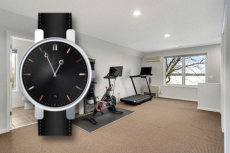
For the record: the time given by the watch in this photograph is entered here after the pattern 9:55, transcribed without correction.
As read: 12:56
